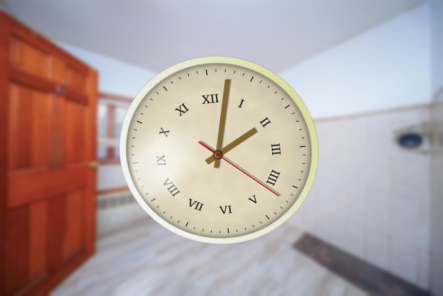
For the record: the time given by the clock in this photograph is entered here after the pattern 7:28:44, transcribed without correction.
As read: 2:02:22
